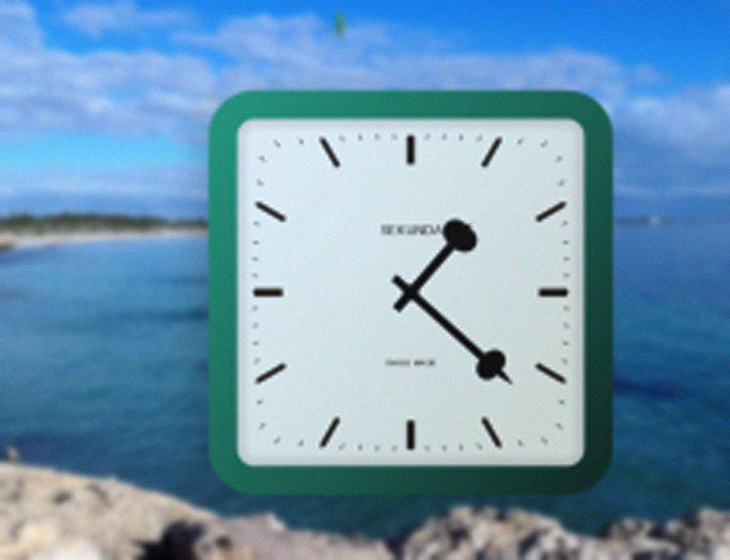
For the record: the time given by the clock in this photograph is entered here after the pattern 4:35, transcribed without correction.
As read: 1:22
